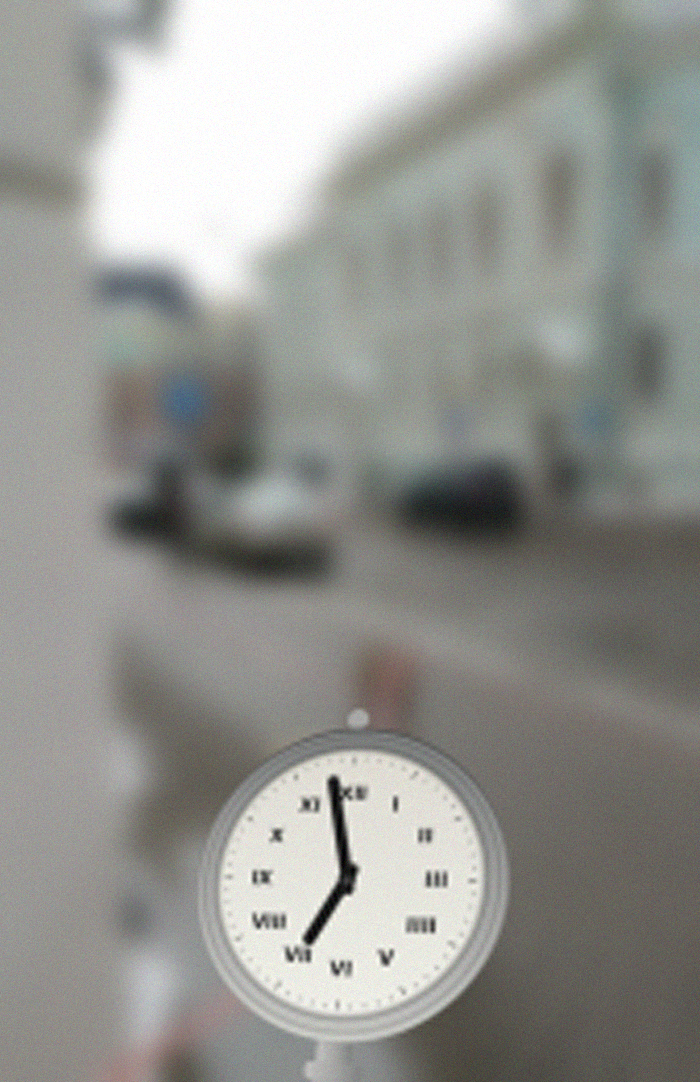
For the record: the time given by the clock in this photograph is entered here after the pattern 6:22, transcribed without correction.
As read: 6:58
